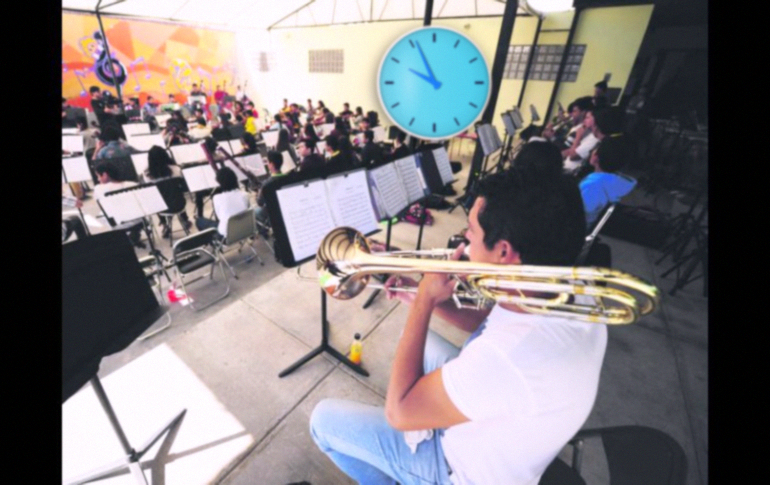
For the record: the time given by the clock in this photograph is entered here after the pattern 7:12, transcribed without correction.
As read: 9:56
